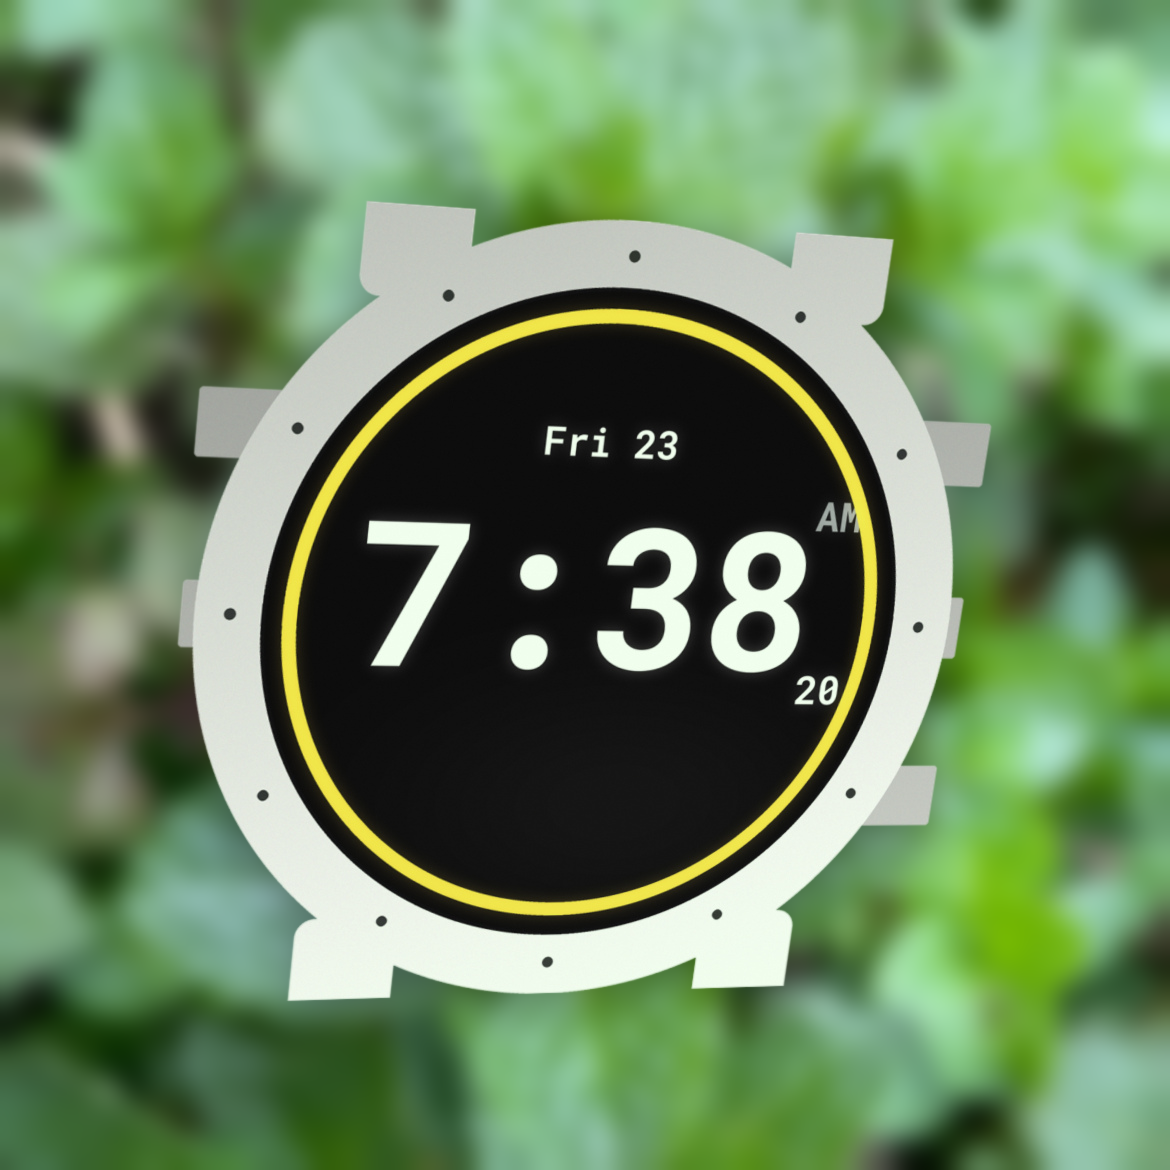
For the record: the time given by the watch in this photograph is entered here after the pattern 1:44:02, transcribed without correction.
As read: 7:38:20
